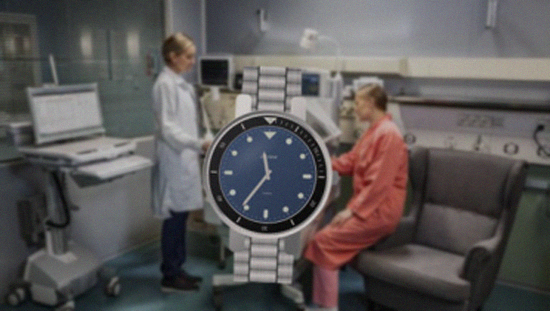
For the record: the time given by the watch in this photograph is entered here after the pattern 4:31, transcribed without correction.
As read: 11:36
